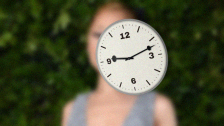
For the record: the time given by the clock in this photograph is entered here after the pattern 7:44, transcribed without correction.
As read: 9:12
